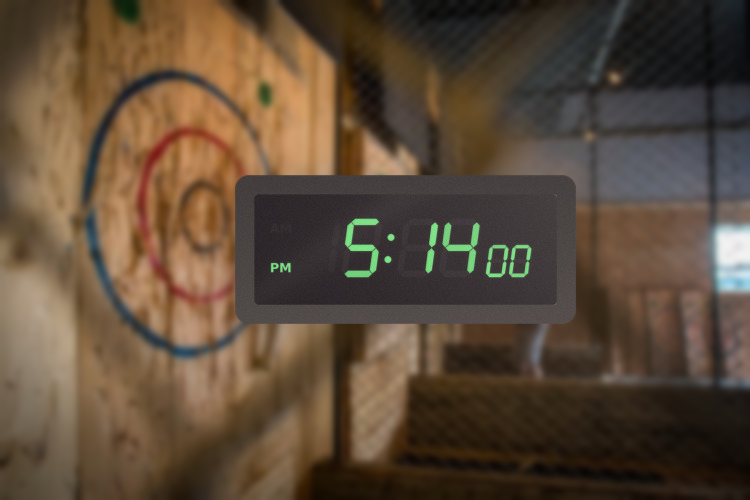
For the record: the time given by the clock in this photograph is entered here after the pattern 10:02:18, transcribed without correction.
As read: 5:14:00
